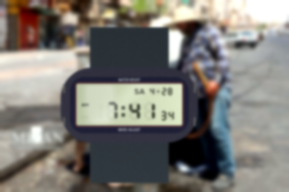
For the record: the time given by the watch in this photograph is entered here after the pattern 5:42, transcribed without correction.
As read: 7:41
